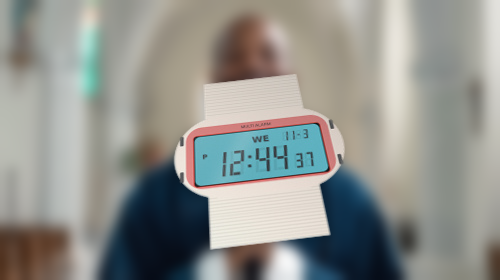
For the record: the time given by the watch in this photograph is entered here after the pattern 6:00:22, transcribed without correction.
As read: 12:44:37
